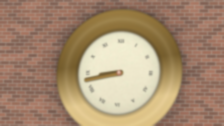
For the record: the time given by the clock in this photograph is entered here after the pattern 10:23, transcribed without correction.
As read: 8:43
